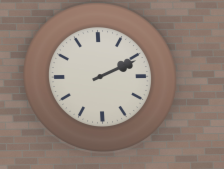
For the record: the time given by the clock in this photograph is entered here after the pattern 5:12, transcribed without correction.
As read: 2:11
